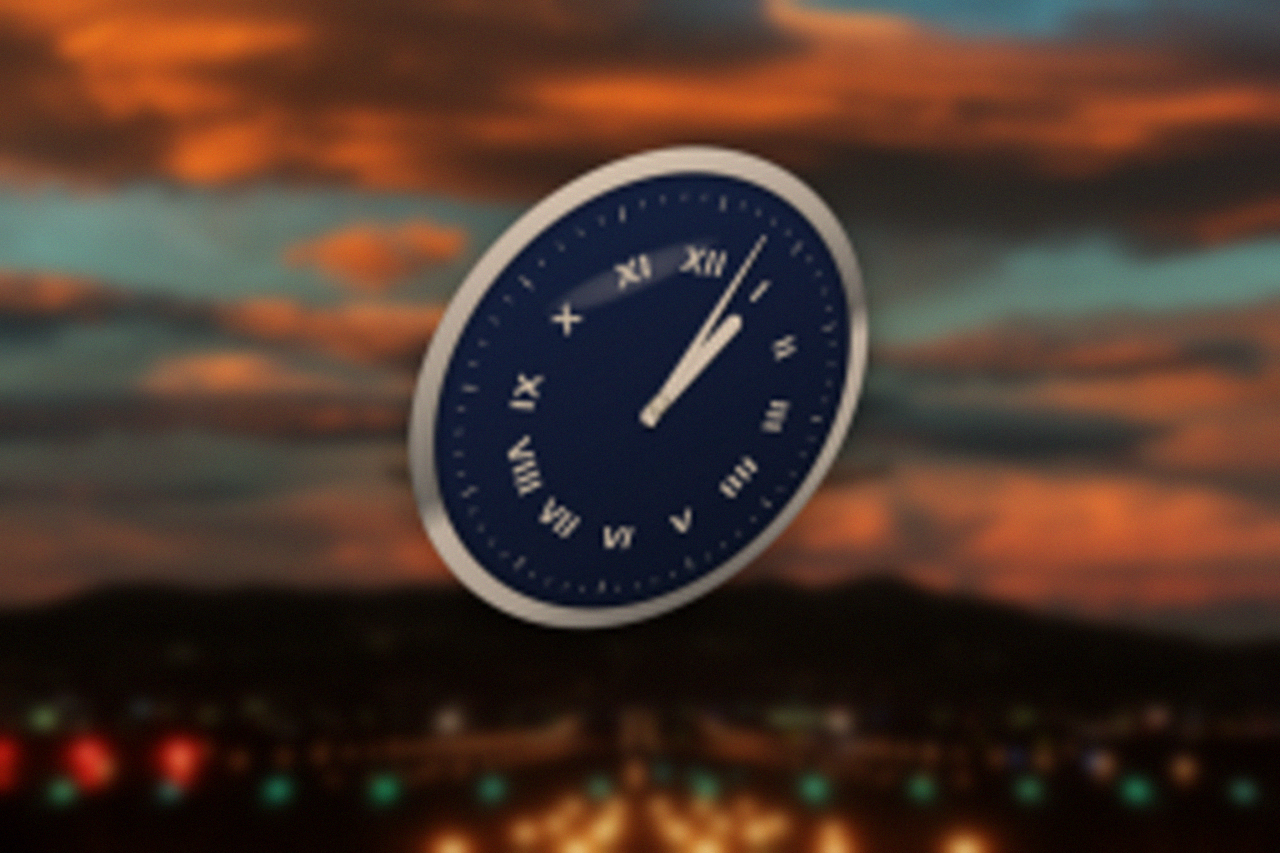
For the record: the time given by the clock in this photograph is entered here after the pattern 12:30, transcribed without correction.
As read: 1:03
